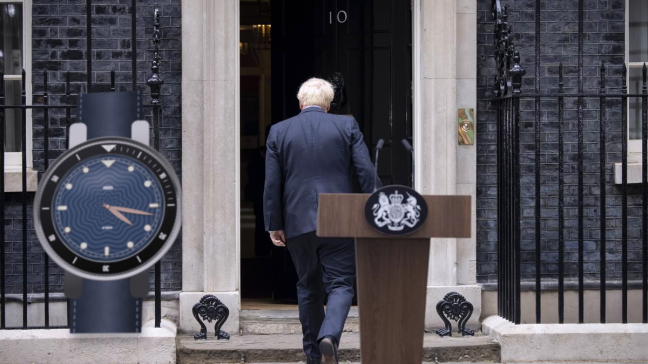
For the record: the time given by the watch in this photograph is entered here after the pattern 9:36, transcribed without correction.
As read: 4:17
